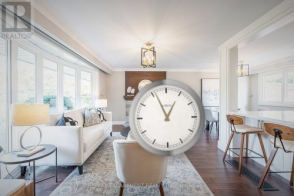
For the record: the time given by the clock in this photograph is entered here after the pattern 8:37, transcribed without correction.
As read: 12:56
